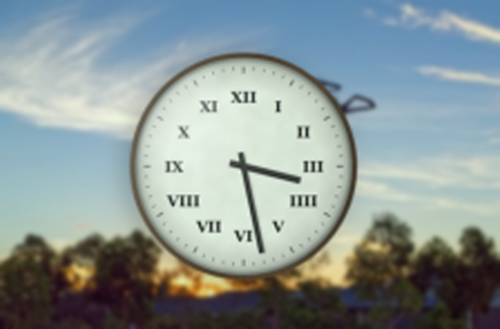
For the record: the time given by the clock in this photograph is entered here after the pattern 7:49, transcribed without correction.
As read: 3:28
